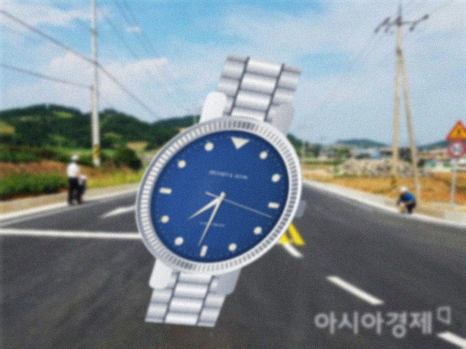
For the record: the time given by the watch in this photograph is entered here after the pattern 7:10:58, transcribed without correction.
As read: 7:31:17
